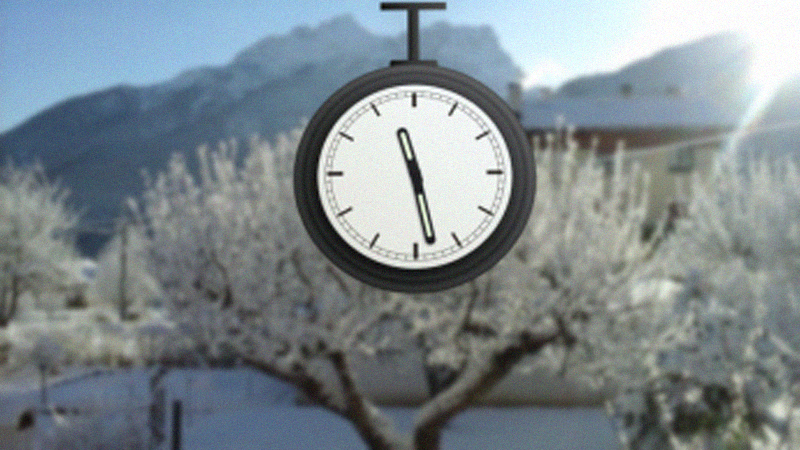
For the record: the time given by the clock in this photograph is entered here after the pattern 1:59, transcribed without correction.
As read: 11:28
